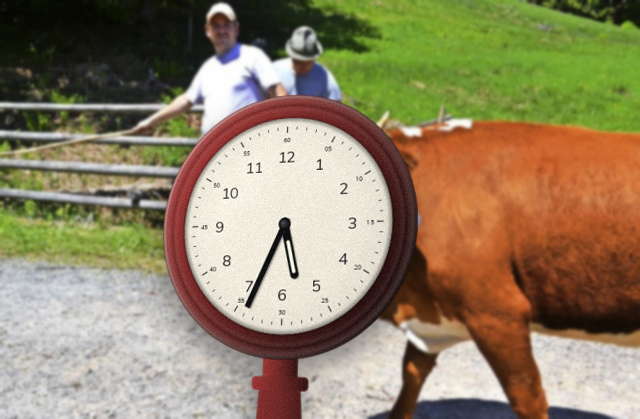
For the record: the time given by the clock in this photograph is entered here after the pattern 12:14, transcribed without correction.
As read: 5:34
